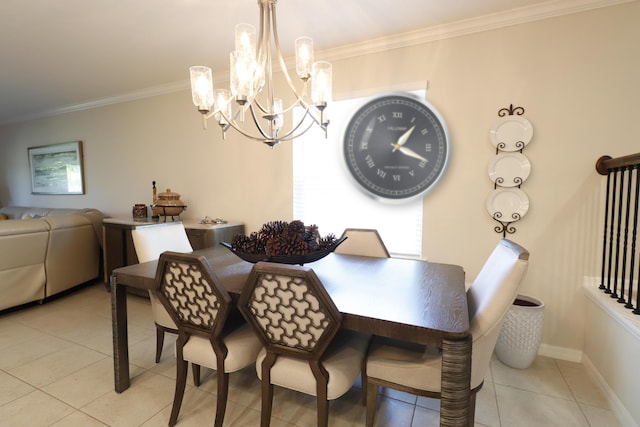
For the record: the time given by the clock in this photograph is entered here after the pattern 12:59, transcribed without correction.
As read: 1:19
